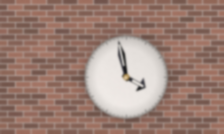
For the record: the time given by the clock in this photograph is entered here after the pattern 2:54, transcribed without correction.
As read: 3:58
